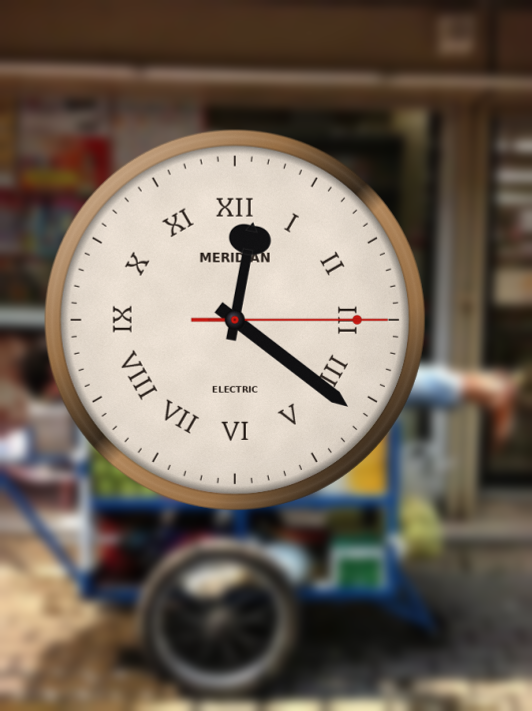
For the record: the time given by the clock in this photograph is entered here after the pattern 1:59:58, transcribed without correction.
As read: 12:21:15
